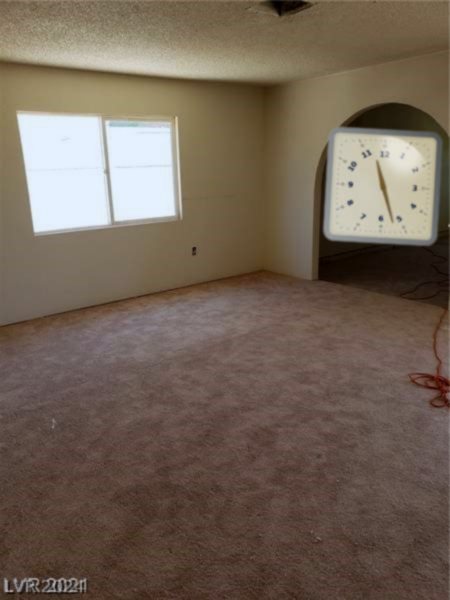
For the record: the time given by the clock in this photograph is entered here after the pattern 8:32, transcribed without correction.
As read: 11:27
